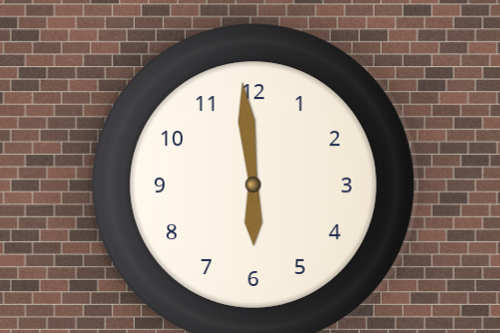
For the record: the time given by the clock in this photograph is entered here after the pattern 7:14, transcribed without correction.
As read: 5:59
